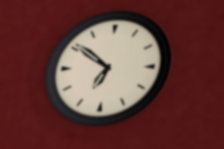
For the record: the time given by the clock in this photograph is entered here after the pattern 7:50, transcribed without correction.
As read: 6:51
